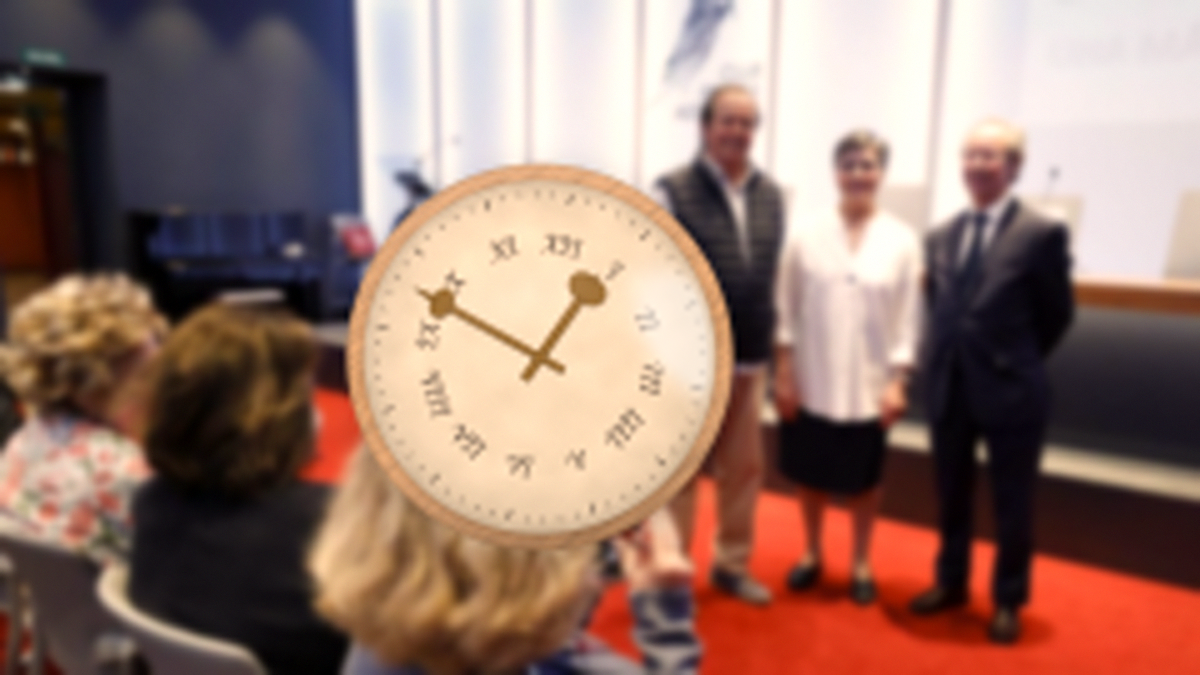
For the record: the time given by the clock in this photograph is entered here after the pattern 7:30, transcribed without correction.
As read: 12:48
